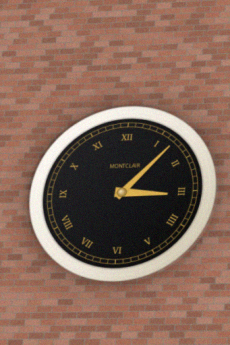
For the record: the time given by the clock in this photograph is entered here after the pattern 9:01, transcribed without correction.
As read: 3:07
